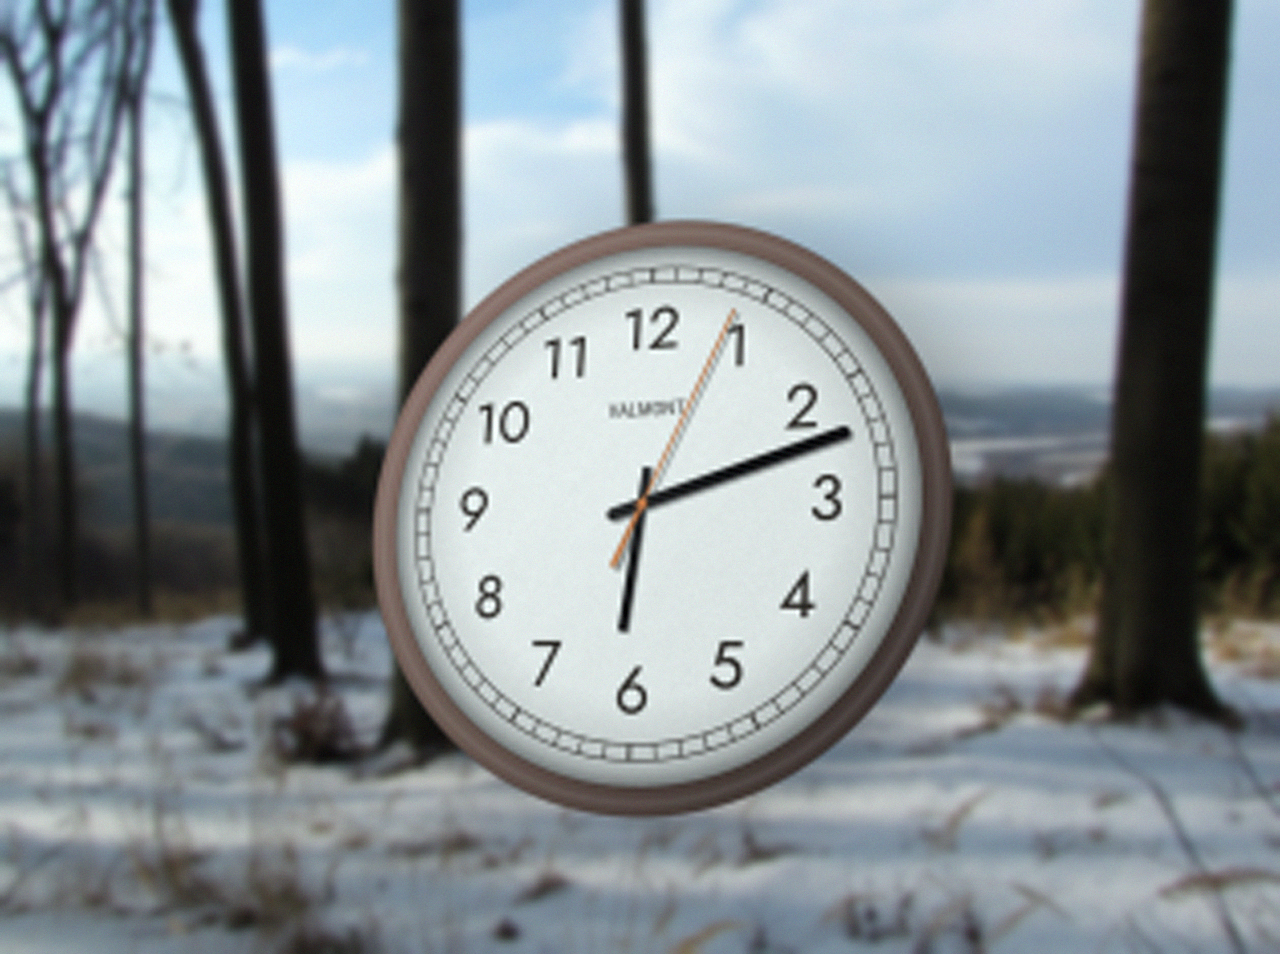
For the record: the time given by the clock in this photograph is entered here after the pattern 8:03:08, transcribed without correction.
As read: 6:12:04
